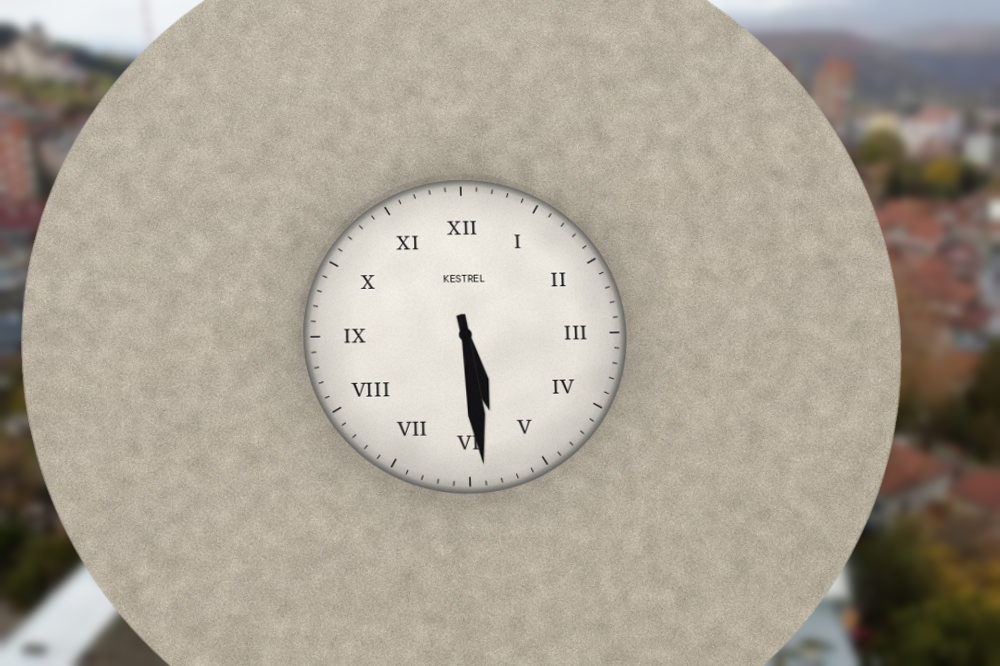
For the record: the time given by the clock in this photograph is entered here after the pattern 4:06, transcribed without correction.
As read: 5:29
